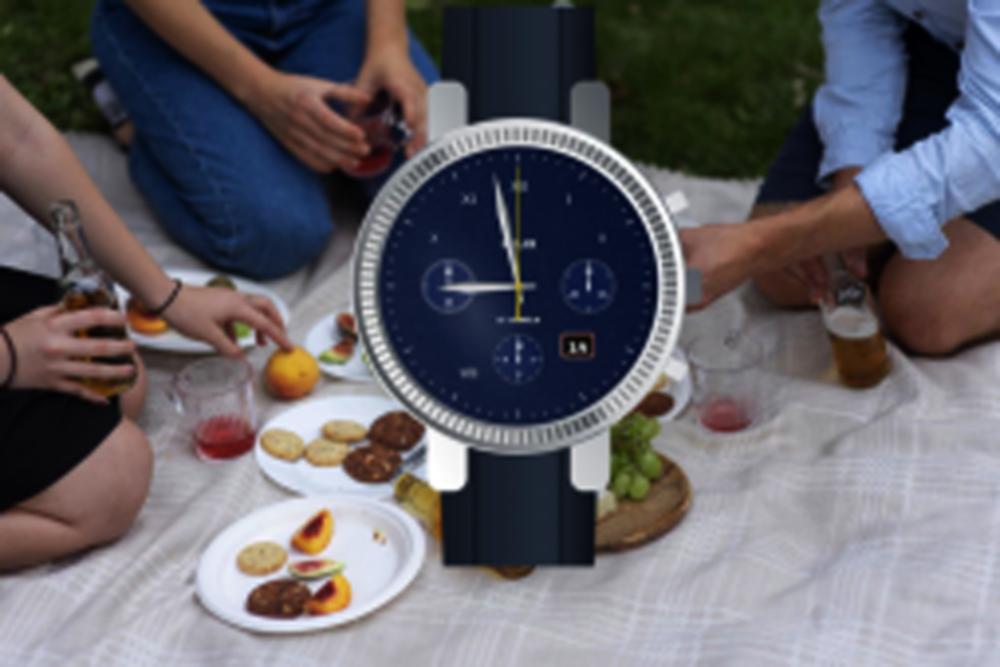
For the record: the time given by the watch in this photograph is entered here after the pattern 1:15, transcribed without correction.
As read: 8:58
